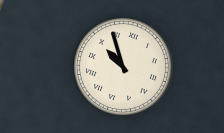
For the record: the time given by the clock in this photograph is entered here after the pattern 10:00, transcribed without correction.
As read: 9:54
